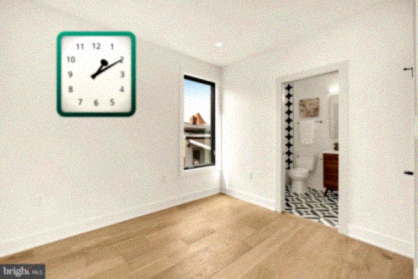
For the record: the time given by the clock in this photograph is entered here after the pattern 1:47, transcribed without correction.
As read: 1:10
